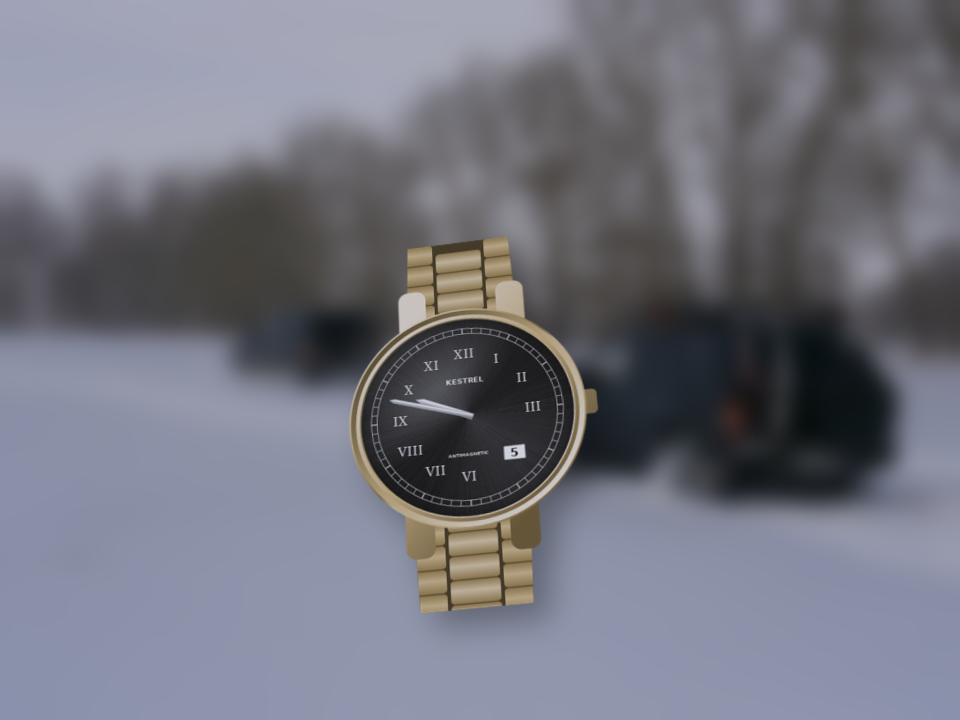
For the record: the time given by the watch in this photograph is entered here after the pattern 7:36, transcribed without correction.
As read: 9:48
